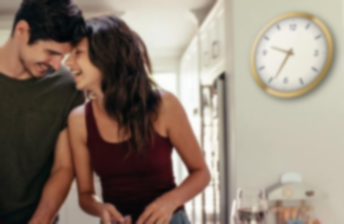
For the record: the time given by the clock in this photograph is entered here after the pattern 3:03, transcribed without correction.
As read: 9:34
